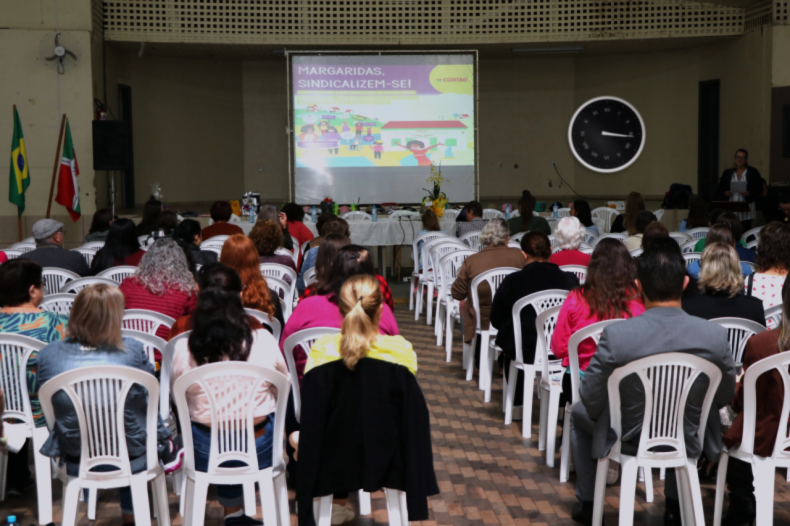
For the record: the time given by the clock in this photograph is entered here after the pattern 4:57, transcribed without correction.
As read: 3:16
